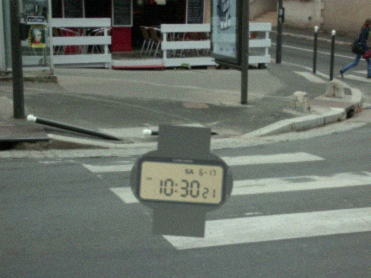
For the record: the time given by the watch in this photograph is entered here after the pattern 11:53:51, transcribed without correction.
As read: 10:30:21
